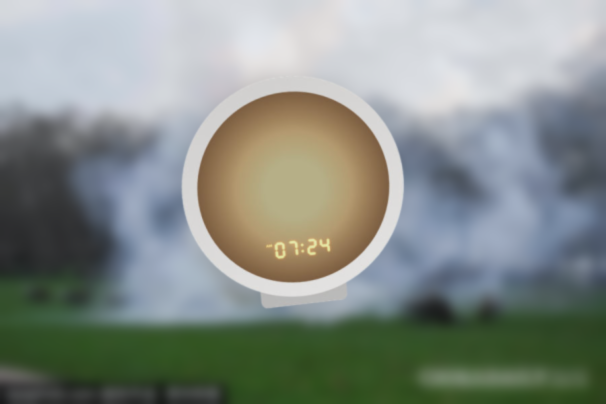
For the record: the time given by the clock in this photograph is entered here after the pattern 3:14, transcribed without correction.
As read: 7:24
